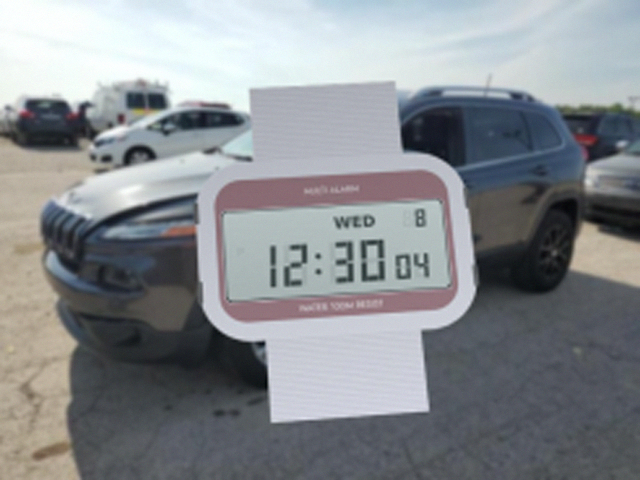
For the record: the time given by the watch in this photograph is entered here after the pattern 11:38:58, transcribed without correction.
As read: 12:30:04
